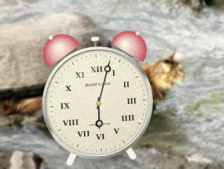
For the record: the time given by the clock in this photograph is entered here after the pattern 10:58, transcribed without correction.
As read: 6:03
